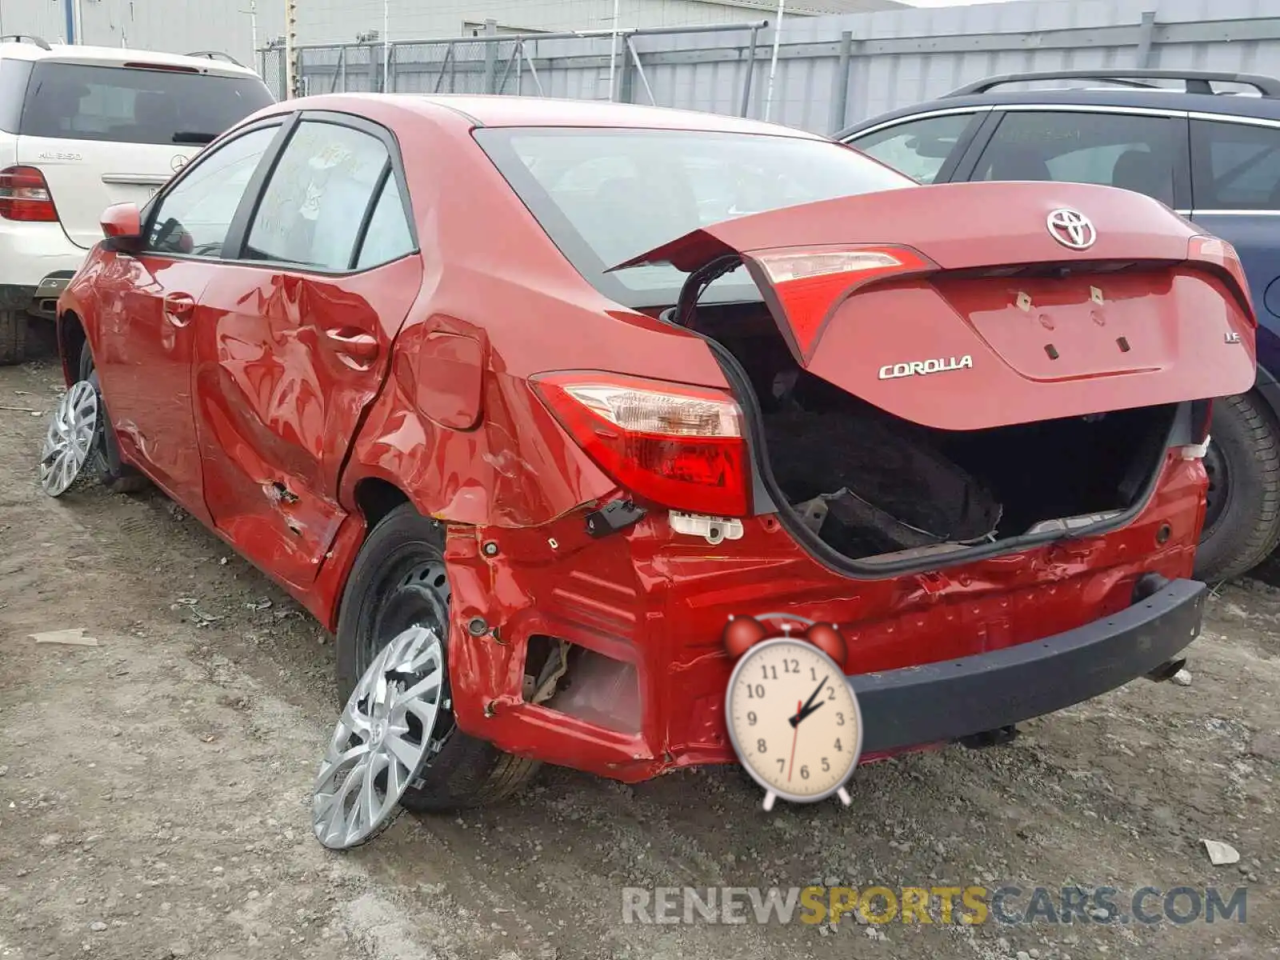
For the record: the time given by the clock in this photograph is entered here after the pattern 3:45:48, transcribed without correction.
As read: 2:07:33
